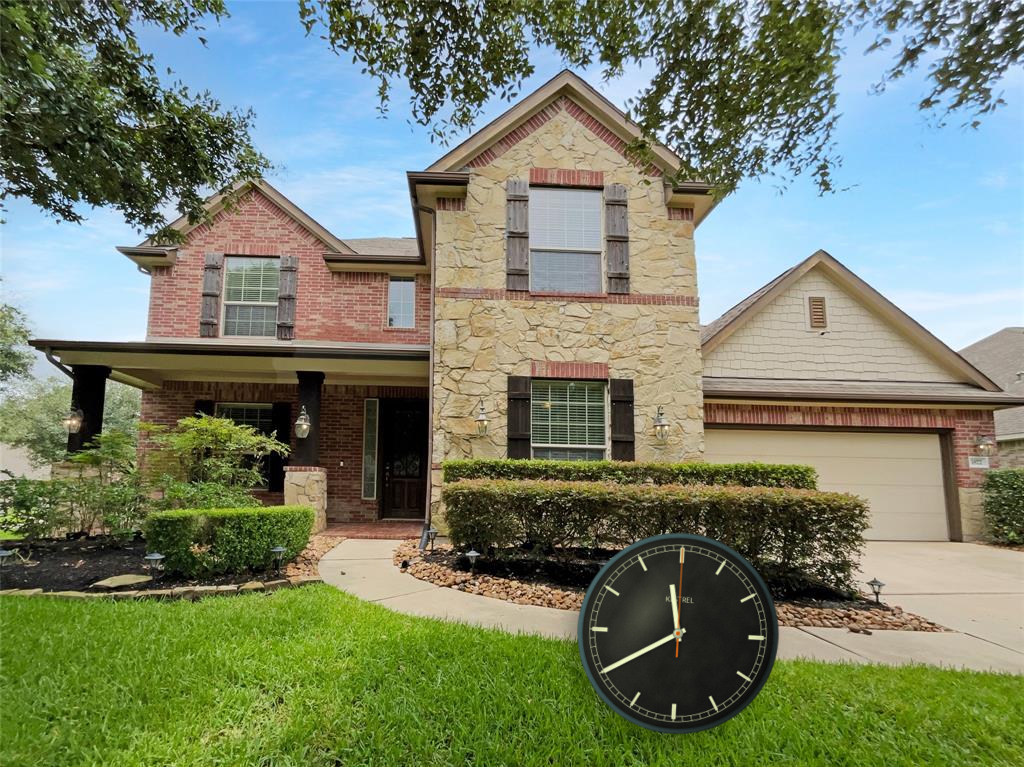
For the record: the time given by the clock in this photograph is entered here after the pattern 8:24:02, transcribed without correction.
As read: 11:40:00
